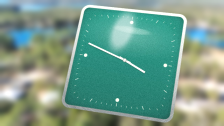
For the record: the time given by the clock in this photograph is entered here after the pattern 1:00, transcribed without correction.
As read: 3:48
